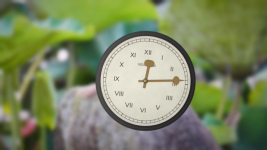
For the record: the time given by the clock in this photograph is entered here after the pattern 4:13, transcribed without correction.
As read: 12:14
